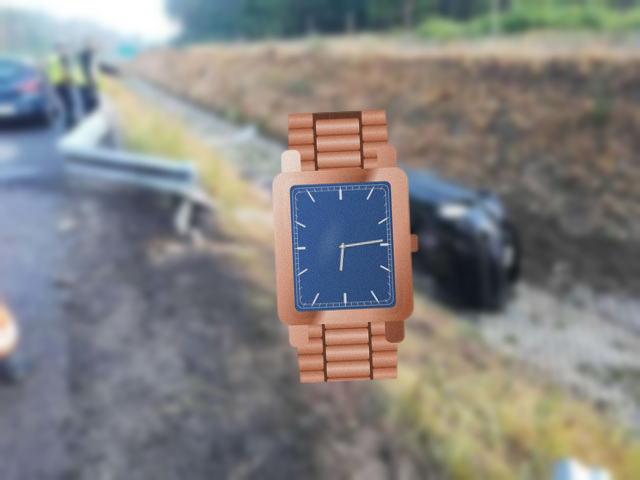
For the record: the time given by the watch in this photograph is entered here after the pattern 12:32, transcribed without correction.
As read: 6:14
